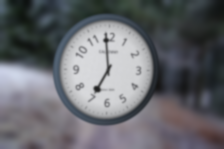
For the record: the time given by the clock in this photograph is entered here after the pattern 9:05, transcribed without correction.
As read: 6:59
